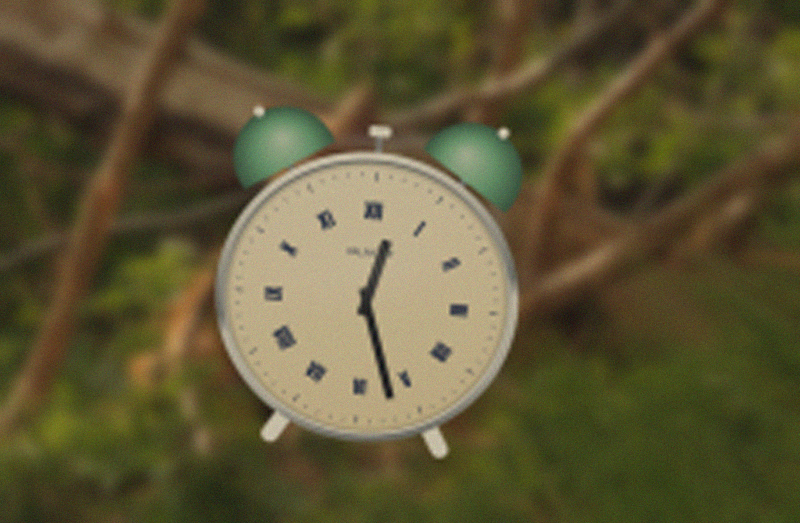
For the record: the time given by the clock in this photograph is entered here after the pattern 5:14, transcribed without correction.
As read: 12:27
